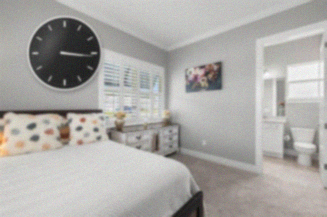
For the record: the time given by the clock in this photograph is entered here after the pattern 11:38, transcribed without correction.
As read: 3:16
